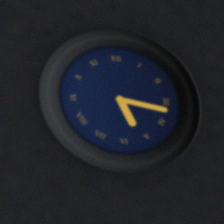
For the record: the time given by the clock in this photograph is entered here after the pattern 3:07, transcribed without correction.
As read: 5:17
